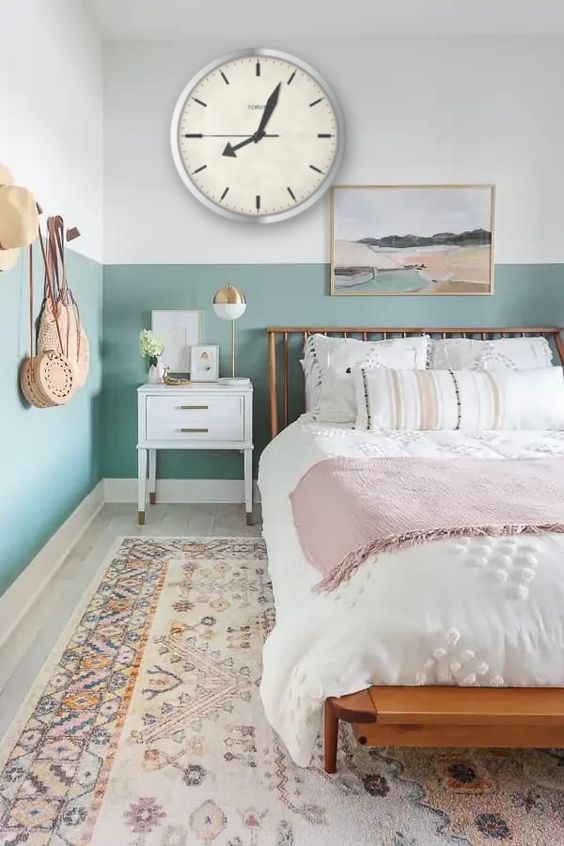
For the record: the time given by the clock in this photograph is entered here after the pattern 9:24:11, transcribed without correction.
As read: 8:03:45
